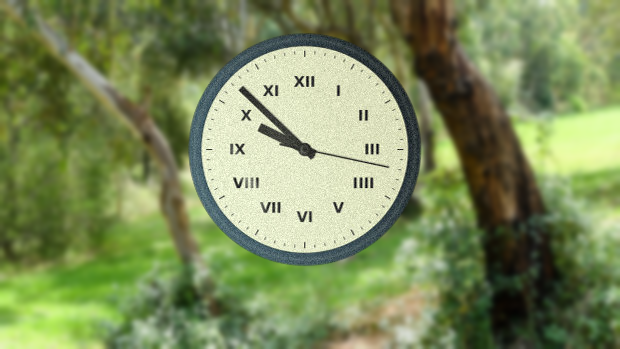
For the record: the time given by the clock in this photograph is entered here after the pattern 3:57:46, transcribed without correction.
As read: 9:52:17
